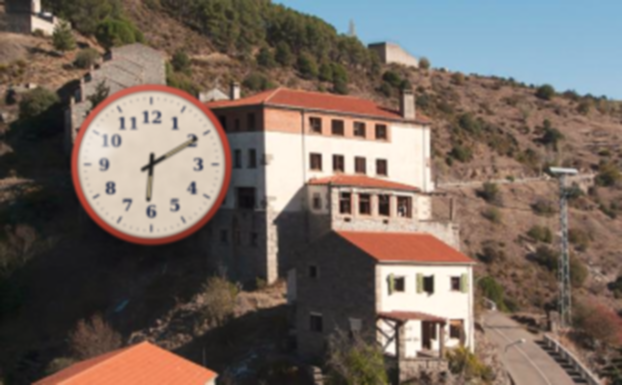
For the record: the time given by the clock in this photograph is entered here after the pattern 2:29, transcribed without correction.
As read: 6:10
